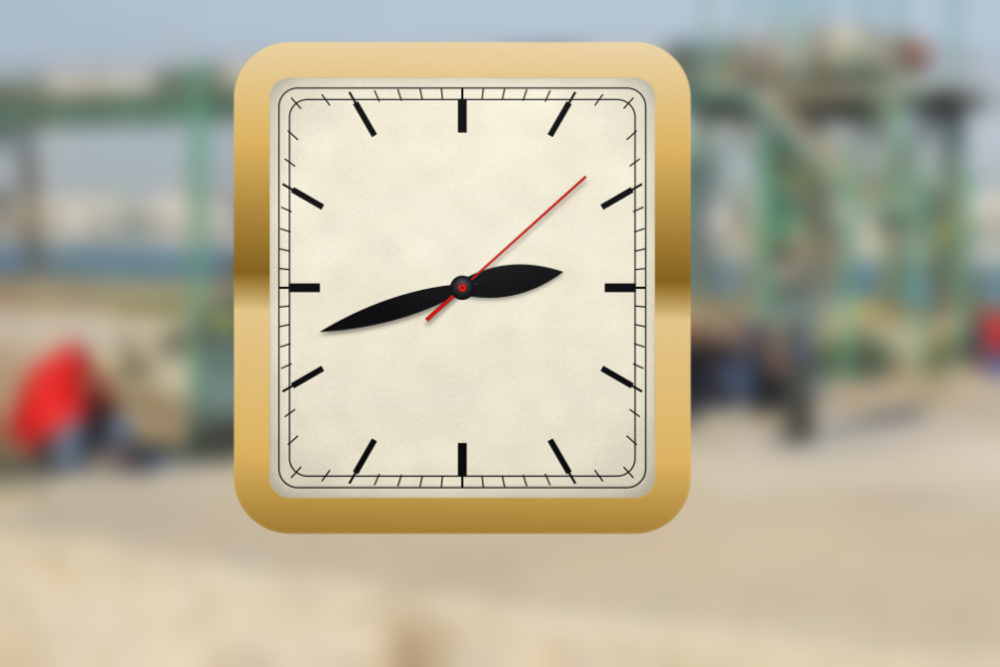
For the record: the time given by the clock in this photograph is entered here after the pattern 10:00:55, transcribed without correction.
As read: 2:42:08
